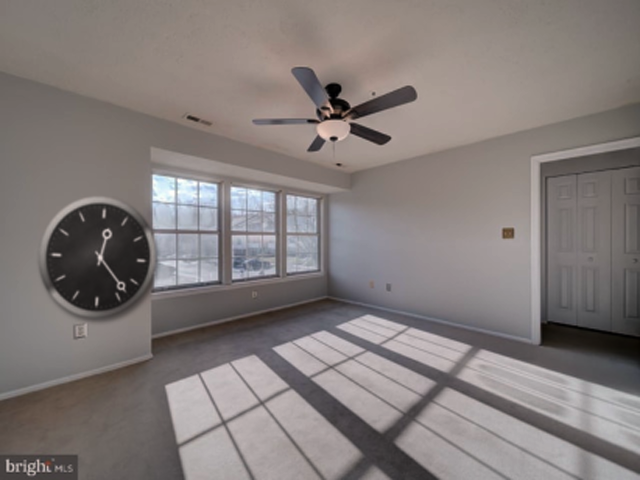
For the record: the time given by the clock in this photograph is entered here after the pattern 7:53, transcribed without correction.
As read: 12:23
